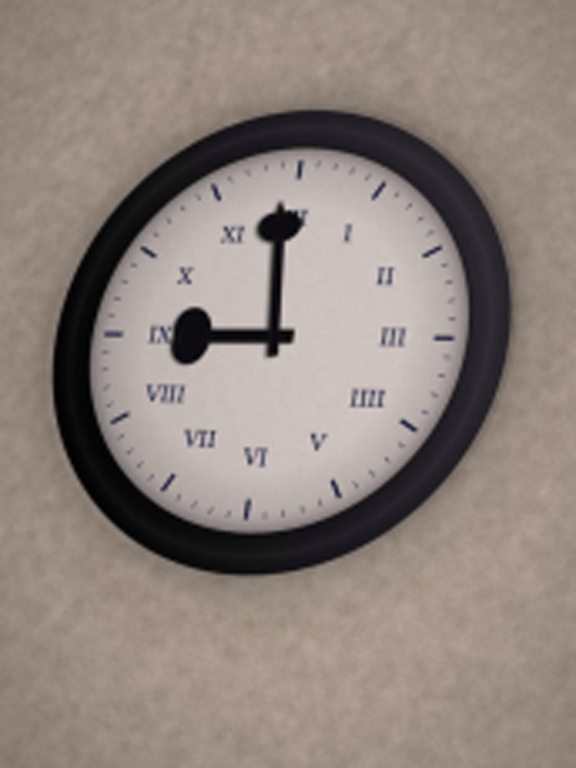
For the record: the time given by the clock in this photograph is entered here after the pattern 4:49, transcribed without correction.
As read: 8:59
